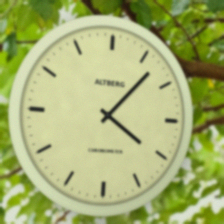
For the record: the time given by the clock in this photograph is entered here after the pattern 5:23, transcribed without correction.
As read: 4:07
